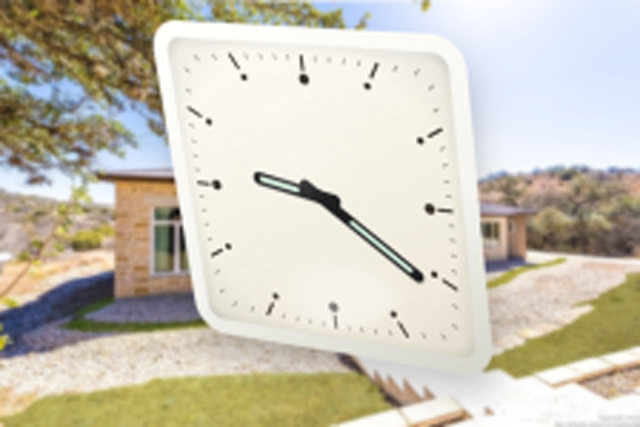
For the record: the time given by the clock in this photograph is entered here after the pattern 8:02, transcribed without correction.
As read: 9:21
